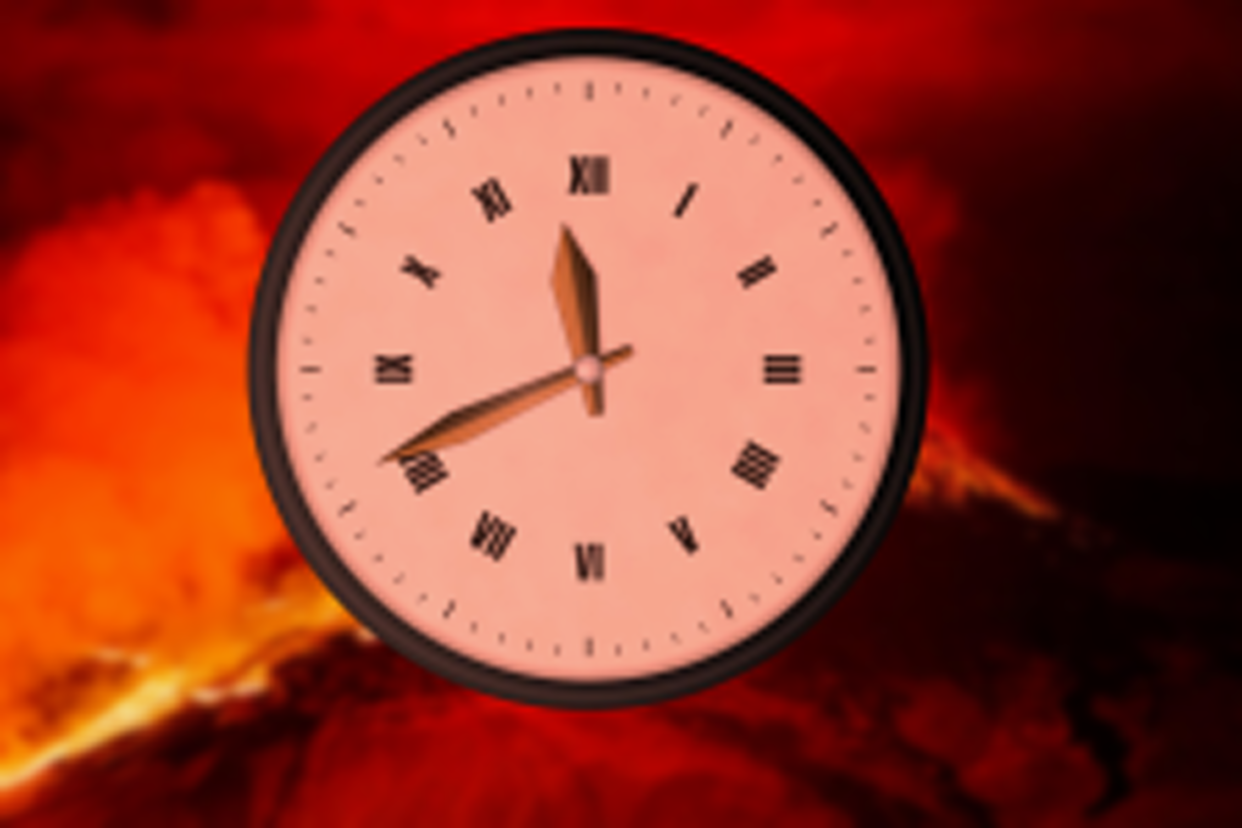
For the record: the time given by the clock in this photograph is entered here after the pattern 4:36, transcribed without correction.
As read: 11:41
